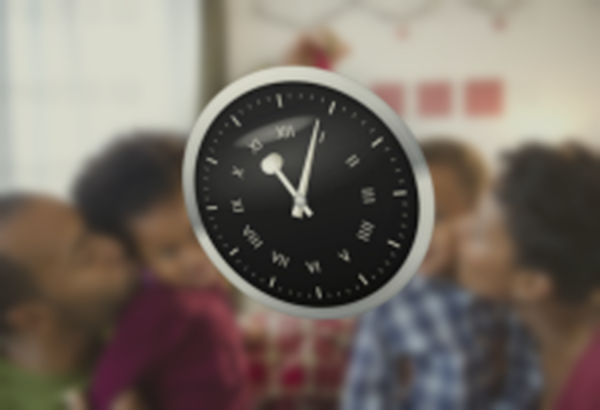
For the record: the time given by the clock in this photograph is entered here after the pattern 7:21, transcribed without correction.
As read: 11:04
